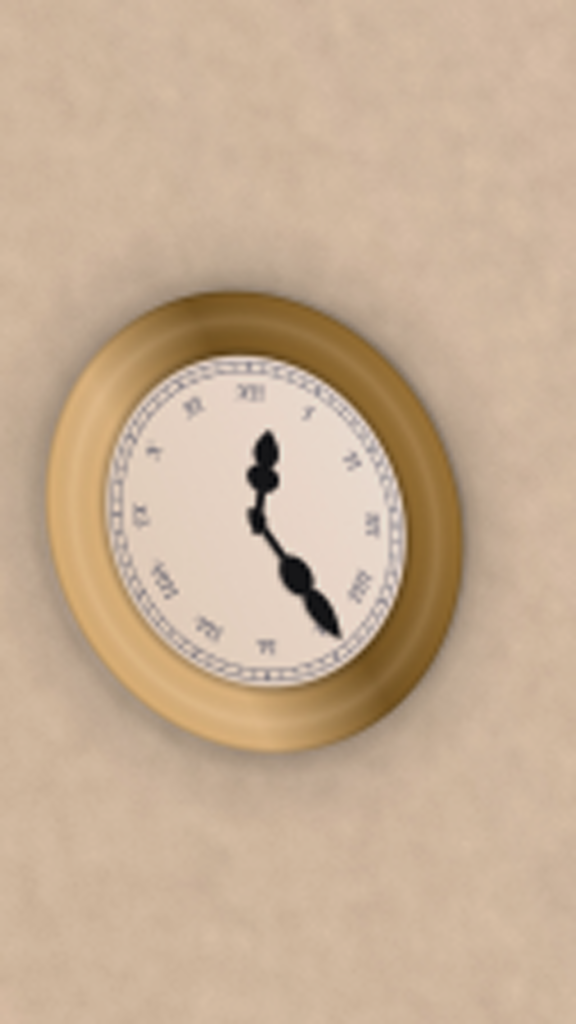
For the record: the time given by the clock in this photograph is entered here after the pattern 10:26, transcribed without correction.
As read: 12:24
